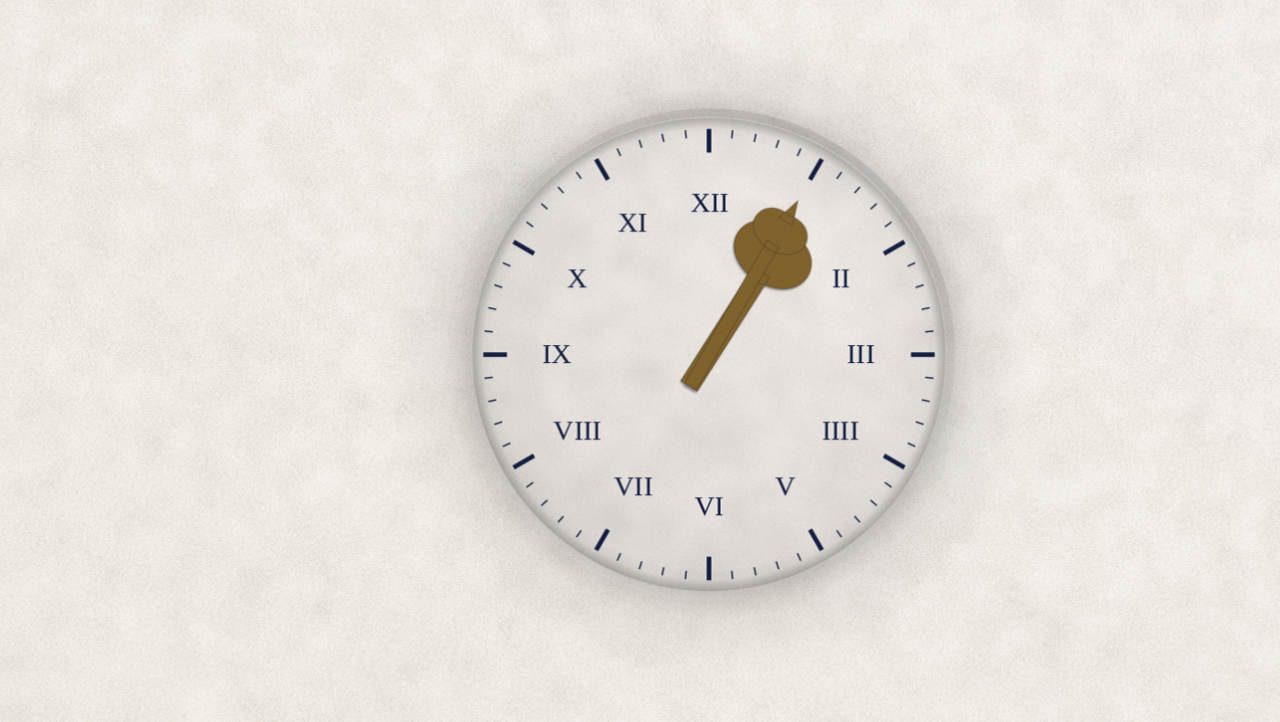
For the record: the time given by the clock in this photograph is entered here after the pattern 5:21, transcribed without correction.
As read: 1:05
